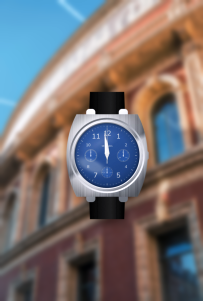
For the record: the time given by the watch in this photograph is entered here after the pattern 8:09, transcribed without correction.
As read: 11:59
